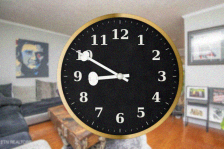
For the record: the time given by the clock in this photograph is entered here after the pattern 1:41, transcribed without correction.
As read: 8:50
